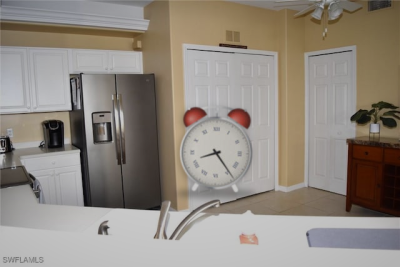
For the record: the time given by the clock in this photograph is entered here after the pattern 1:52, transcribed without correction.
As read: 8:24
